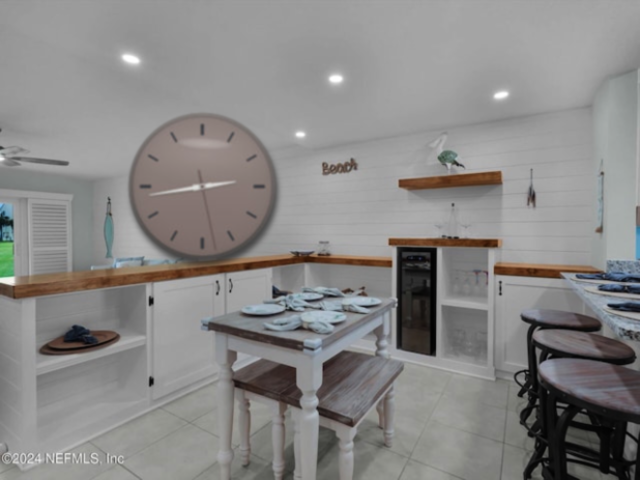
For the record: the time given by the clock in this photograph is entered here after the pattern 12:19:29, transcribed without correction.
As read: 2:43:28
